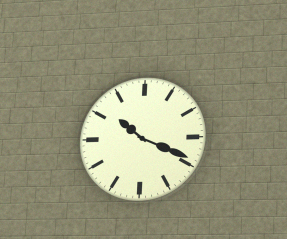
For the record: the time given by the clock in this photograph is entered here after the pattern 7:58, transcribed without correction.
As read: 10:19
